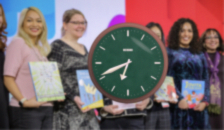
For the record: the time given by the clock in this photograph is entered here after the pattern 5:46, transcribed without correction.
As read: 6:41
